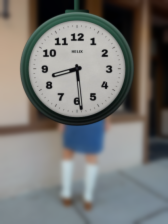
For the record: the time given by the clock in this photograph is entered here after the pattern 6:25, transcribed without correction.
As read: 8:29
